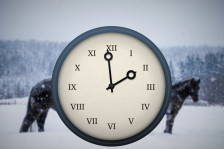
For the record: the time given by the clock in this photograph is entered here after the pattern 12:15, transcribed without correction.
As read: 1:59
